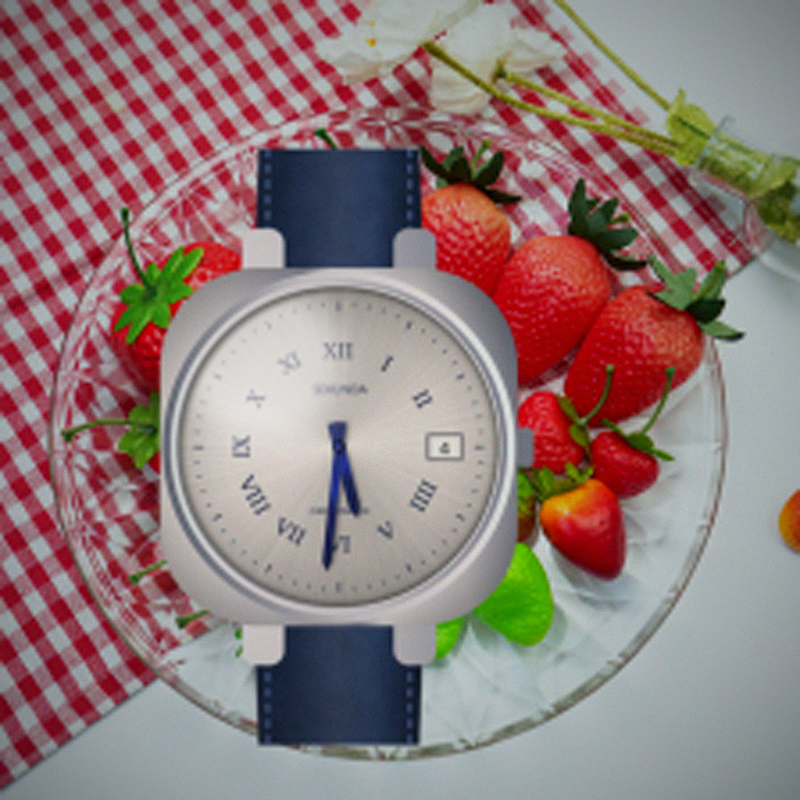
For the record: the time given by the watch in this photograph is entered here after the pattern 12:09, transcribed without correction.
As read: 5:31
